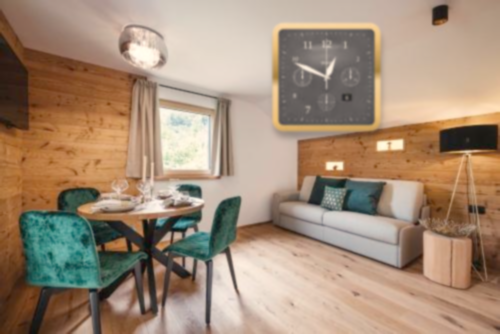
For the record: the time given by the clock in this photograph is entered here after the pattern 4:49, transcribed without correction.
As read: 12:49
